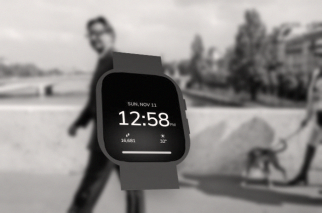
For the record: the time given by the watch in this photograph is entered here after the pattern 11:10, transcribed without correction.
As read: 12:58
